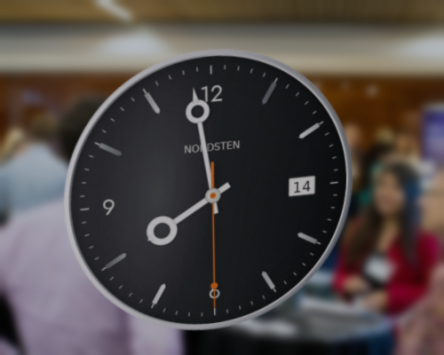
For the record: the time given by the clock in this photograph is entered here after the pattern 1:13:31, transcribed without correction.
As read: 7:58:30
